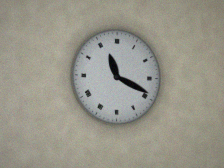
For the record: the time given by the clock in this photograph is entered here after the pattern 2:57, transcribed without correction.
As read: 11:19
